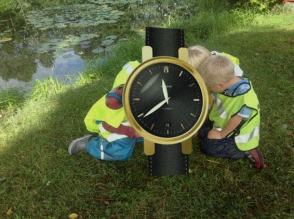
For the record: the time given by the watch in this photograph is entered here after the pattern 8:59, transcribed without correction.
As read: 11:39
